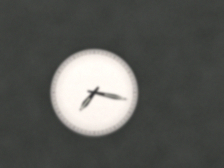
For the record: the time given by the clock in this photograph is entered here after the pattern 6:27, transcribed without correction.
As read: 7:17
